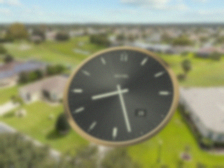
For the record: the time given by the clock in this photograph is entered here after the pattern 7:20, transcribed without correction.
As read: 8:27
